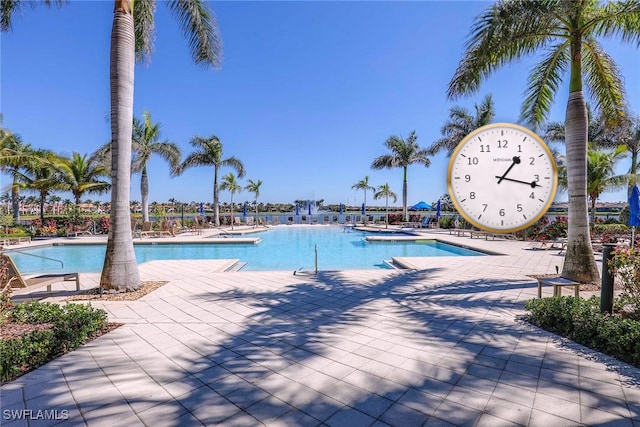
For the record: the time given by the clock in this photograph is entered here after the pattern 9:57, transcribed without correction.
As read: 1:17
